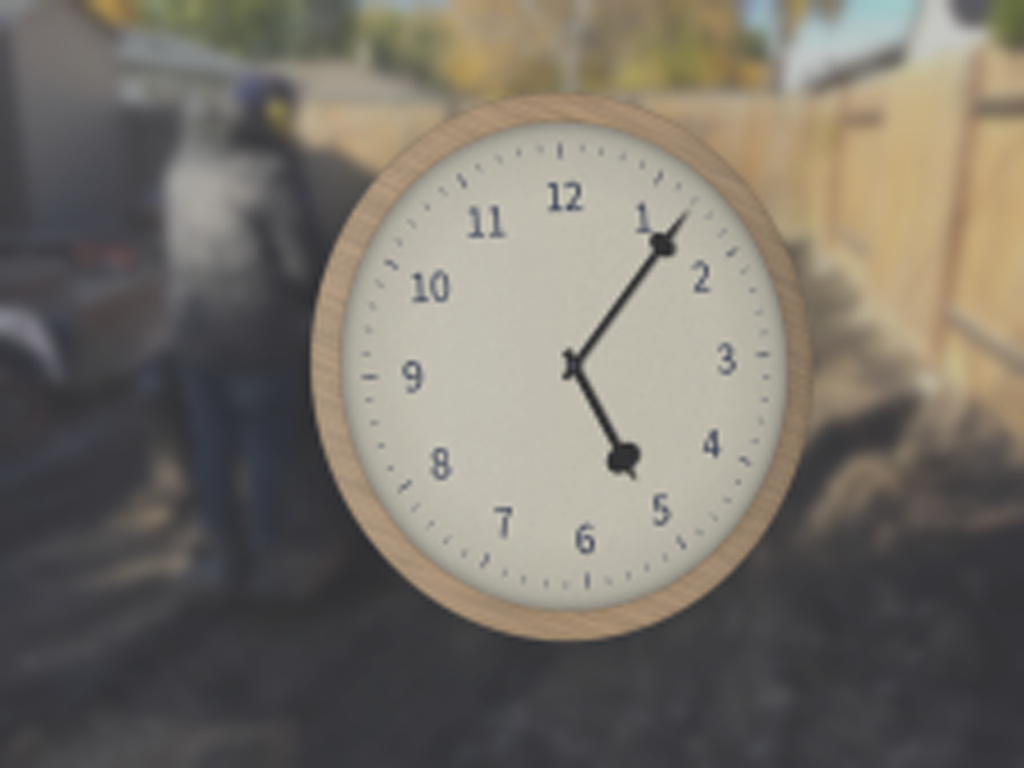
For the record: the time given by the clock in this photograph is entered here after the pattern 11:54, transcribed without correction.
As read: 5:07
